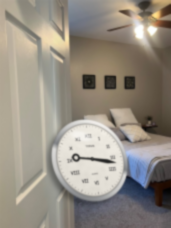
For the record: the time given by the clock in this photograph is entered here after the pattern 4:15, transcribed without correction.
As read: 9:17
